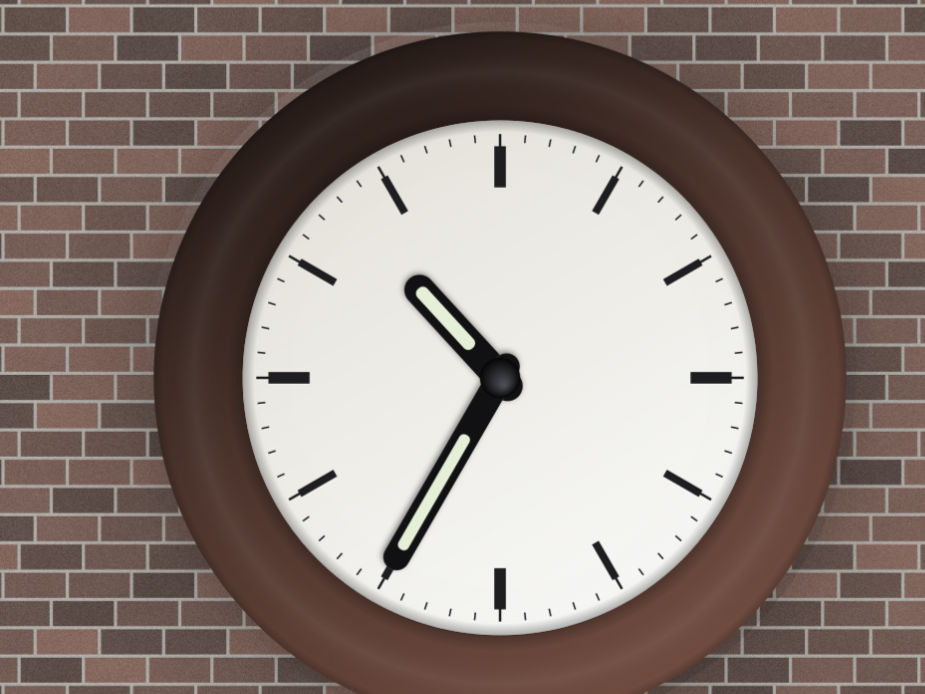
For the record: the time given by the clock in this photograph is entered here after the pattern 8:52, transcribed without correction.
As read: 10:35
